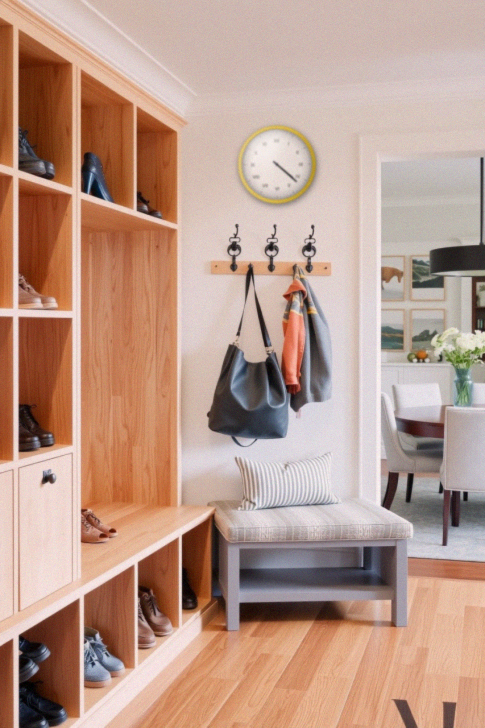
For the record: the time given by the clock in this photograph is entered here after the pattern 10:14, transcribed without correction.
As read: 4:22
